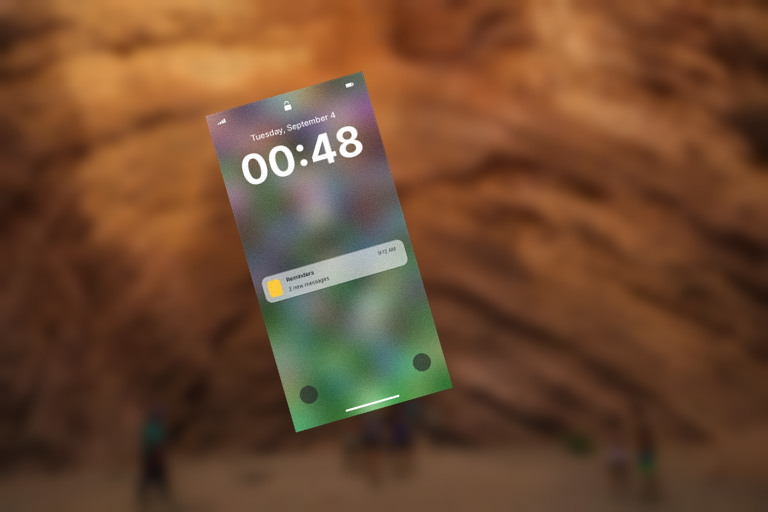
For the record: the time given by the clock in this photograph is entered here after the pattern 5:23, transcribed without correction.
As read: 0:48
